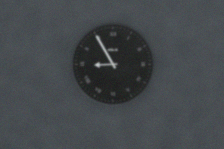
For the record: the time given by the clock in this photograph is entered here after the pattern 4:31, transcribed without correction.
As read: 8:55
